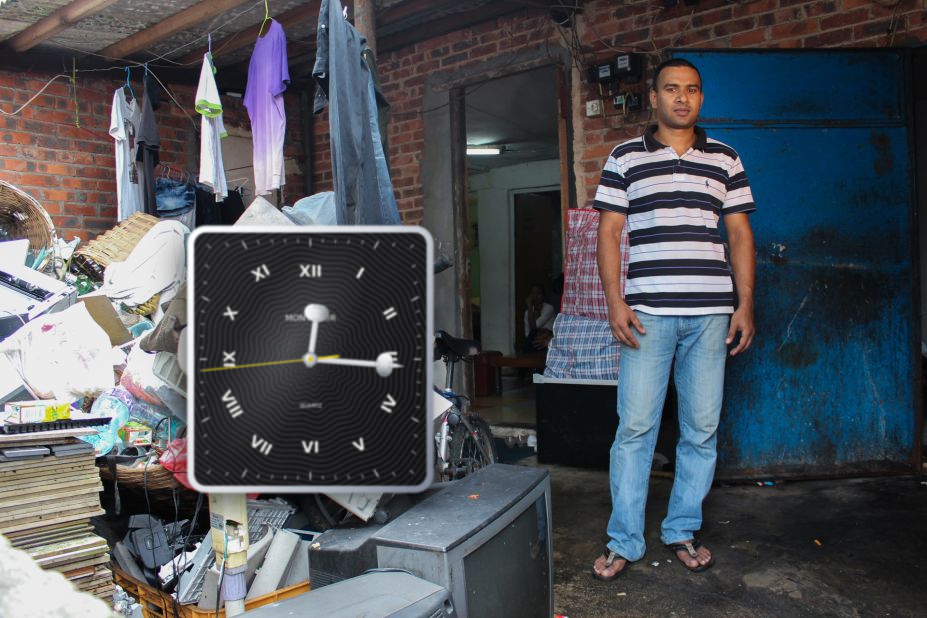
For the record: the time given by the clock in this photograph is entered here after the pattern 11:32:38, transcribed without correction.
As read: 12:15:44
